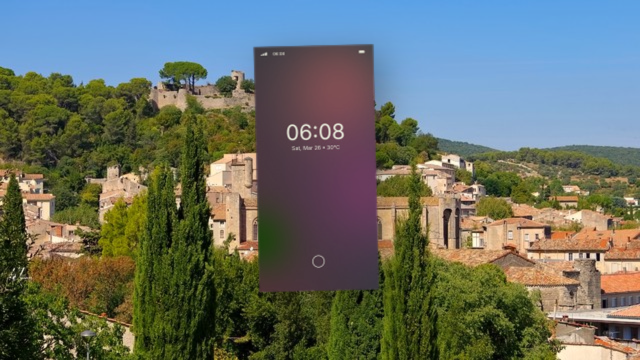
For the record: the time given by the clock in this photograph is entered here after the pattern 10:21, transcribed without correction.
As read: 6:08
